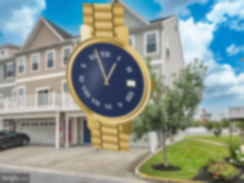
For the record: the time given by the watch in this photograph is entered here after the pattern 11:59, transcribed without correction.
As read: 12:57
